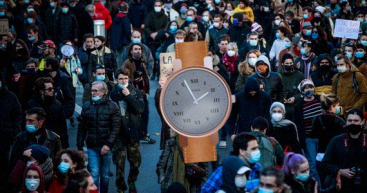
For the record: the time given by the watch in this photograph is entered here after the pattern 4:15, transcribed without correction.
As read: 1:56
